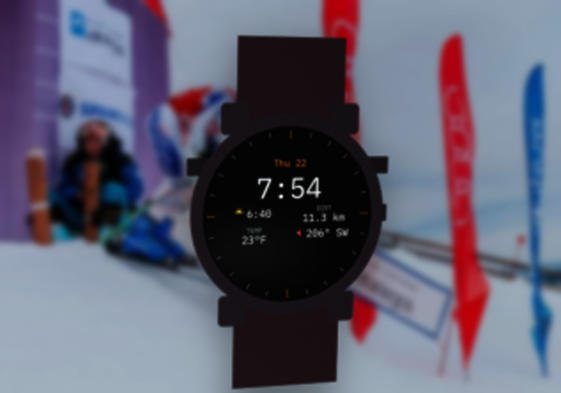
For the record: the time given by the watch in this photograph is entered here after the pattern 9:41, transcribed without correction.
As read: 7:54
